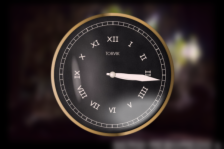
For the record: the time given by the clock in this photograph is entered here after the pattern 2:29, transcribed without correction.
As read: 3:16
